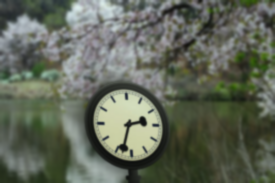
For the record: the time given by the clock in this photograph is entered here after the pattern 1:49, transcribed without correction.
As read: 2:33
